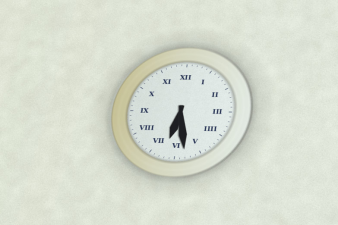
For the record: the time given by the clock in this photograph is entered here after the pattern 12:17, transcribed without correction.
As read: 6:28
